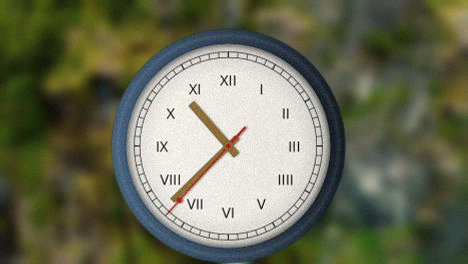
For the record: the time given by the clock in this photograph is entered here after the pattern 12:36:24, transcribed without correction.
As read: 10:37:37
